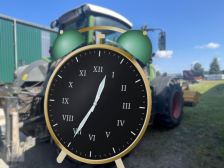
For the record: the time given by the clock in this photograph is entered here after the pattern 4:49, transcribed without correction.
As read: 12:35
